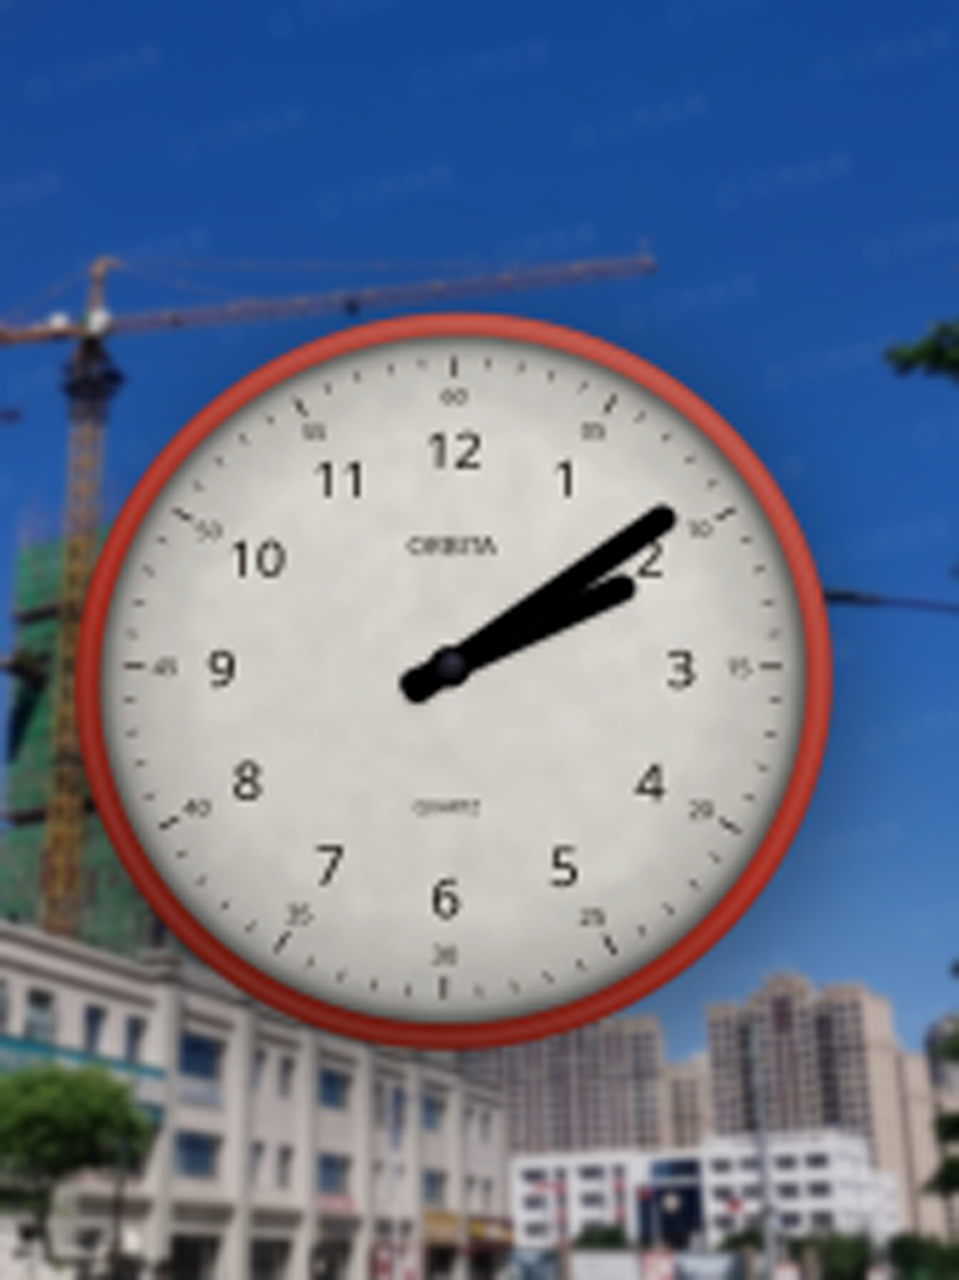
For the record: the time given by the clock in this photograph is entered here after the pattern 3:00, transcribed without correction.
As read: 2:09
